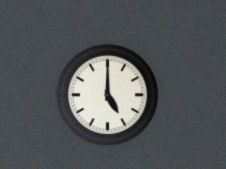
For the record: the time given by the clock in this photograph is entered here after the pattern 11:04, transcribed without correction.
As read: 5:00
